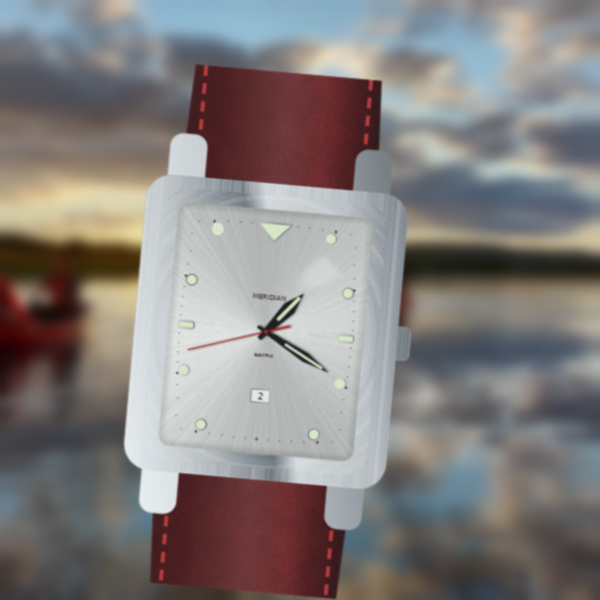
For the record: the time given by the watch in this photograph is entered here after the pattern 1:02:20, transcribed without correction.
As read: 1:19:42
